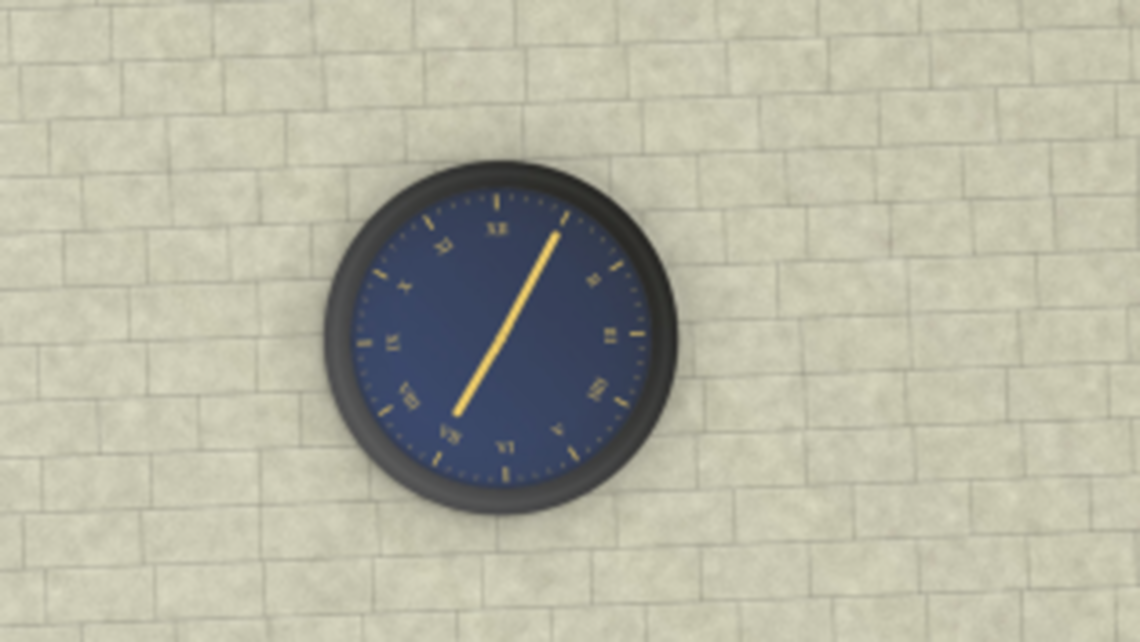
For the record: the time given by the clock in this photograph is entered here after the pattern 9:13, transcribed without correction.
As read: 7:05
